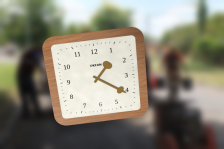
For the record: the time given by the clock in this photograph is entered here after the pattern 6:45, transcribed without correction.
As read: 1:21
